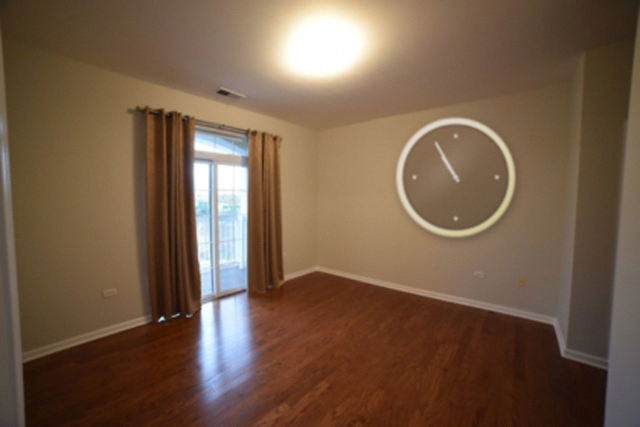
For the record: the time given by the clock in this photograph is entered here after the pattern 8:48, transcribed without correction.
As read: 10:55
